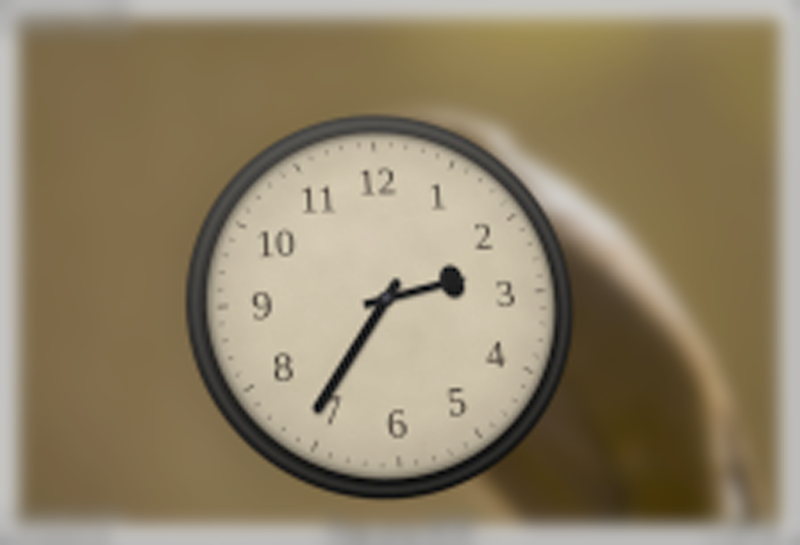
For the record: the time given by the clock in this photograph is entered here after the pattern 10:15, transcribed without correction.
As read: 2:36
